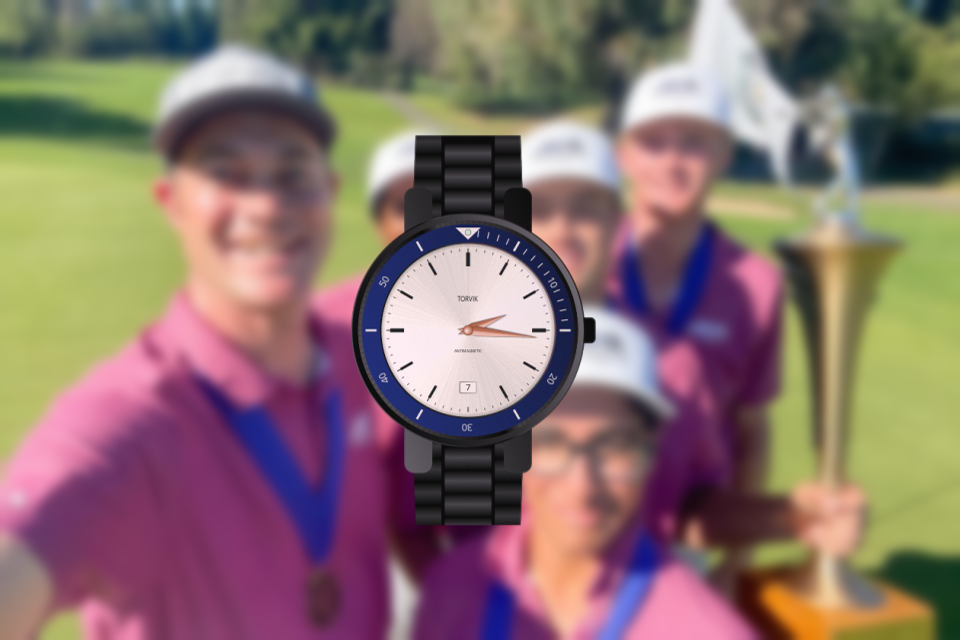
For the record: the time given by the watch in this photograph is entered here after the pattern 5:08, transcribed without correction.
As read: 2:16
